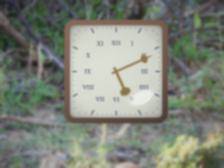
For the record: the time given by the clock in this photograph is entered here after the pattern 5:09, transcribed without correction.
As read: 5:11
